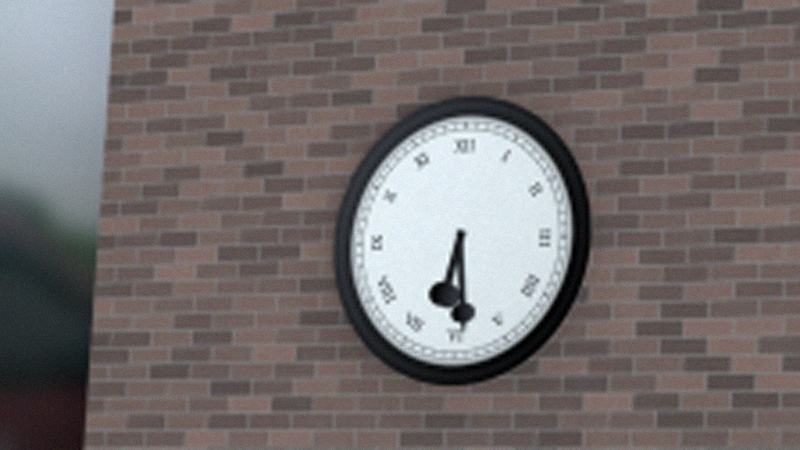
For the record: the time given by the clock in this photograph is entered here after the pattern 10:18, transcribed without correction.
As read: 6:29
